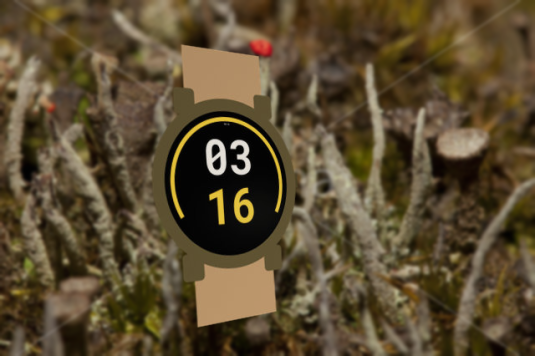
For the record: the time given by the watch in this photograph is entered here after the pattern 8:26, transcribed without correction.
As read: 3:16
